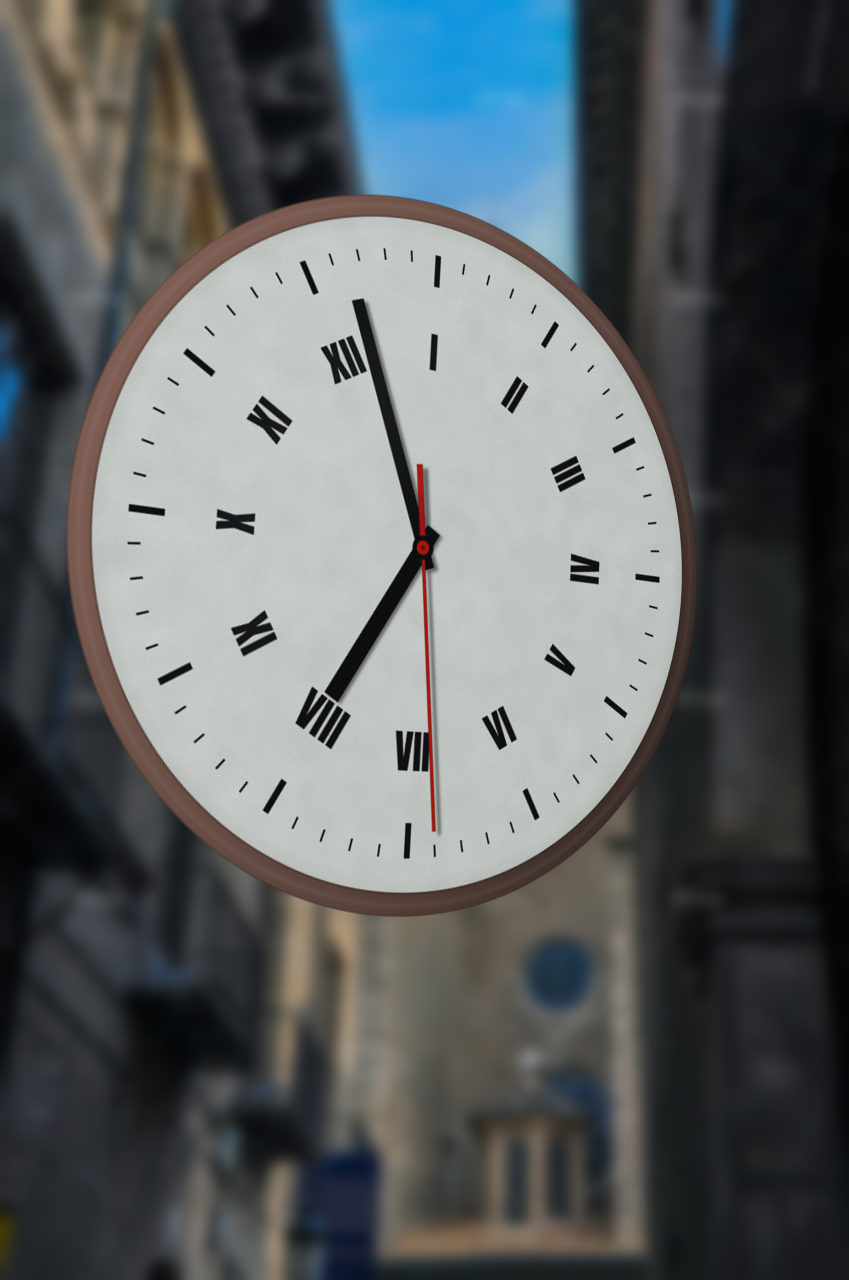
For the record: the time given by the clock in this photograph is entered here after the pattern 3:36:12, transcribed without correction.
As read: 8:01:34
